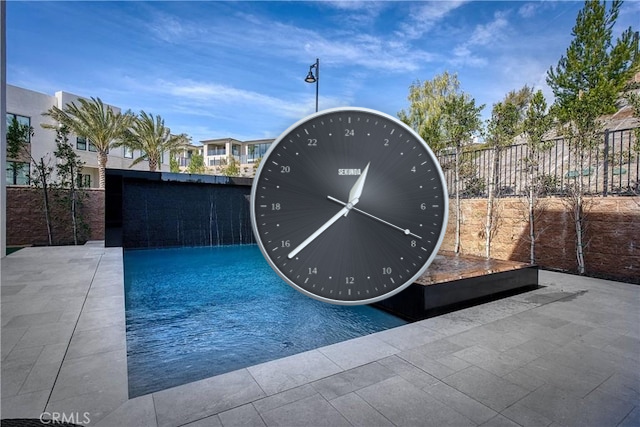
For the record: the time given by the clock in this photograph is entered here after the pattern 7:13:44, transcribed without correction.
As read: 1:38:19
